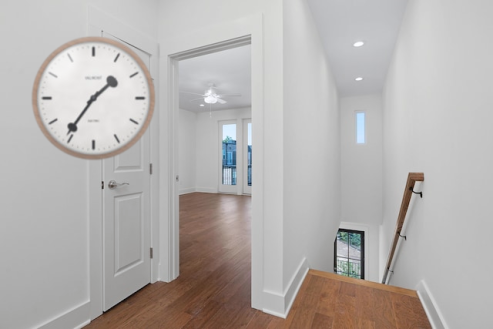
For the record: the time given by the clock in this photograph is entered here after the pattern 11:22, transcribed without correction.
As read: 1:36
